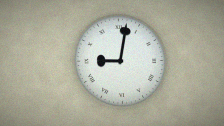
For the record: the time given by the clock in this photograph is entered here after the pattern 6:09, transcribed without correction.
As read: 9:02
